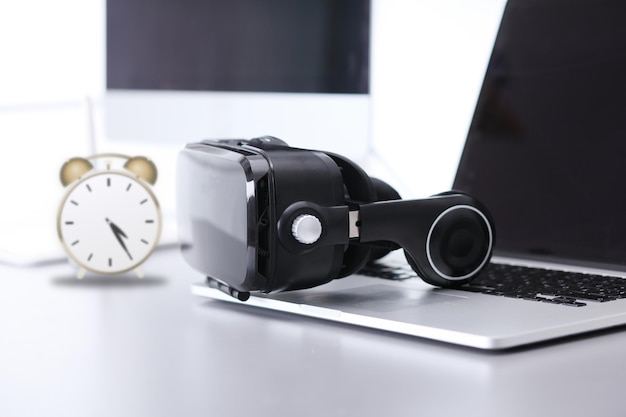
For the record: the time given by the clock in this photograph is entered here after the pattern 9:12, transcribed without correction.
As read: 4:25
